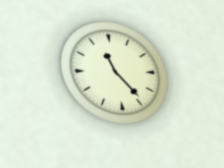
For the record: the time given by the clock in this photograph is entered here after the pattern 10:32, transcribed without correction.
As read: 11:24
